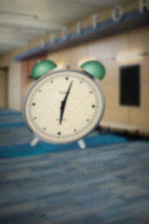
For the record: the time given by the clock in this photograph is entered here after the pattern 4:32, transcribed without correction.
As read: 6:02
